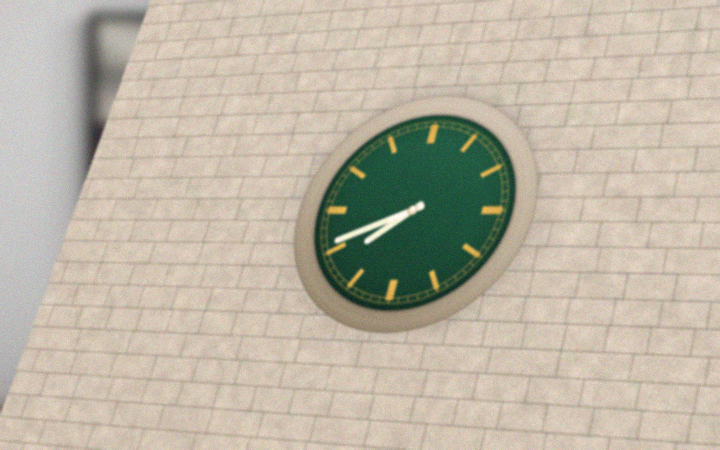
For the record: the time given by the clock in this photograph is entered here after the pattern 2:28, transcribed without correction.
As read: 7:41
